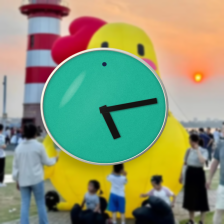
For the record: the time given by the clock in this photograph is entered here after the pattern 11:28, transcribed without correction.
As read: 5:13
